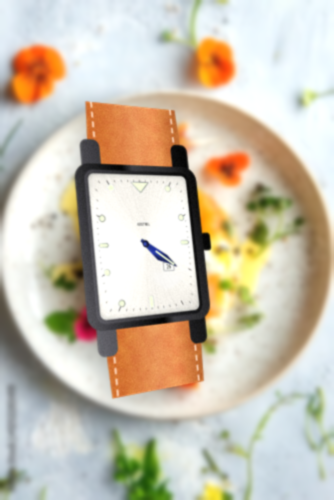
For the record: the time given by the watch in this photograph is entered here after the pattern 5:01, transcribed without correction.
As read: 4:21
